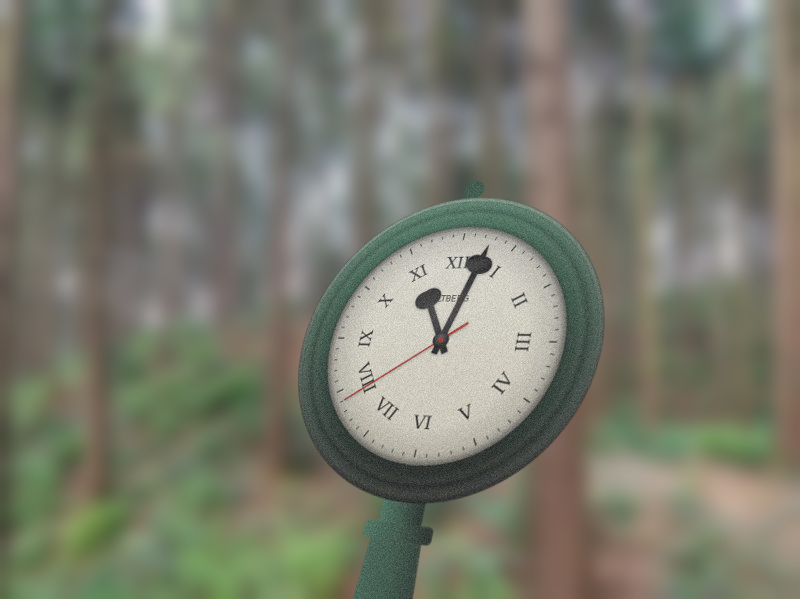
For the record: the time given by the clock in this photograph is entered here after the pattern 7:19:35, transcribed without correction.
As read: 11:02:39
